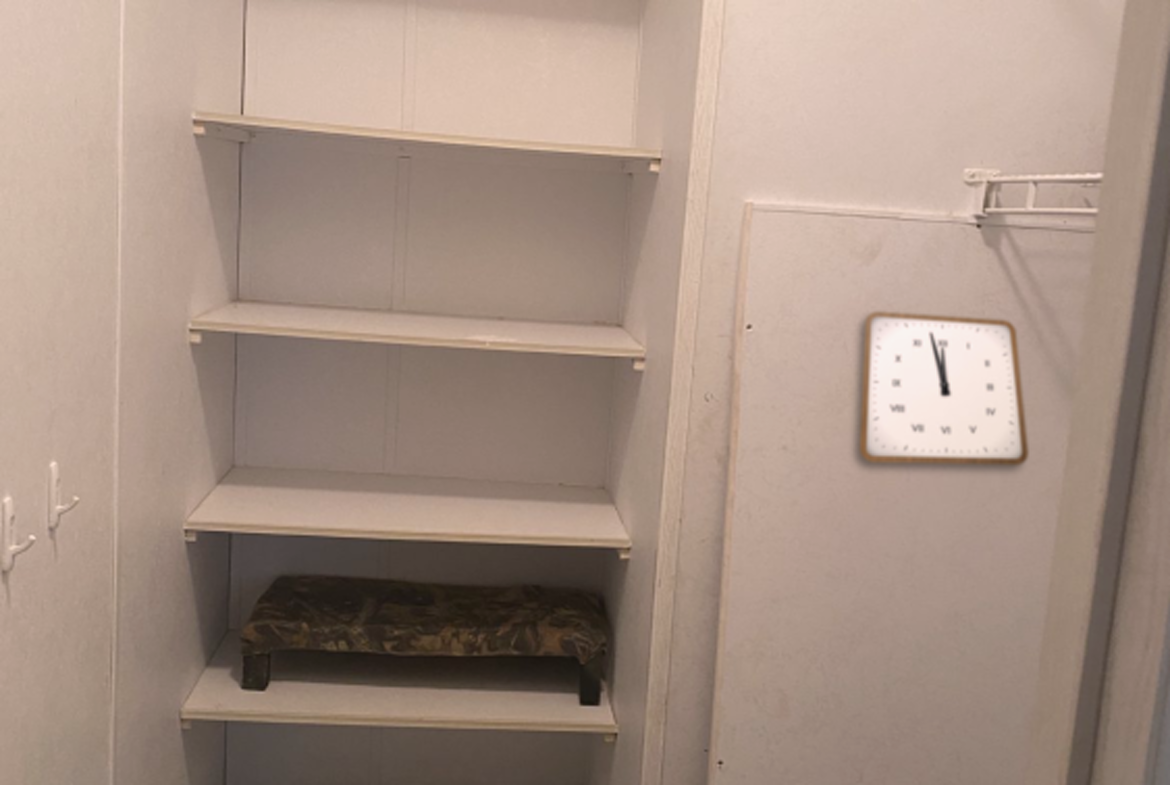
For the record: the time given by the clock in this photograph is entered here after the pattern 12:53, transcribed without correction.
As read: 11:58
